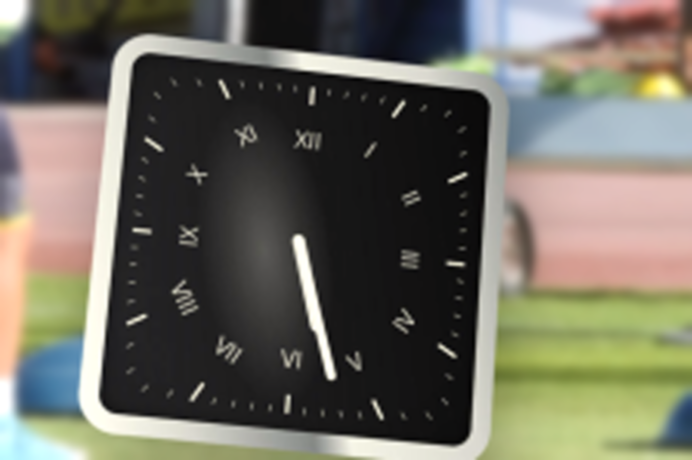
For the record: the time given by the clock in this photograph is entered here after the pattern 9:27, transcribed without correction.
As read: 5:27
